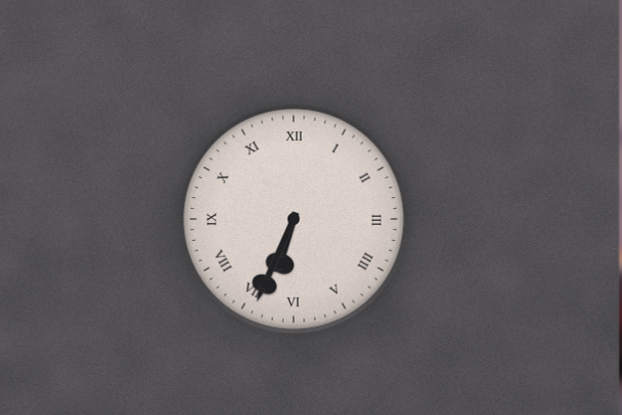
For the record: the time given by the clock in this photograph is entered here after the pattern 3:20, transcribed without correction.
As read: 6:34
